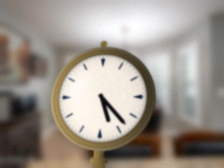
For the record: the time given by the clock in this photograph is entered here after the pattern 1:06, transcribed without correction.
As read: 5:23
